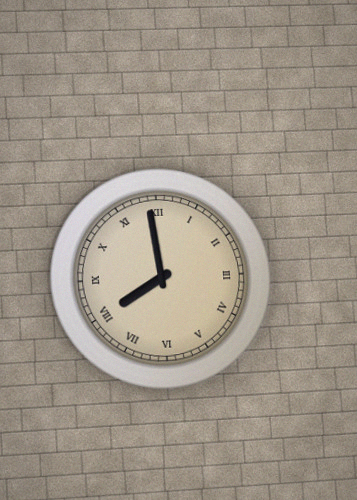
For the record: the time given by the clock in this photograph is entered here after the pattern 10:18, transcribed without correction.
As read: 7:59
